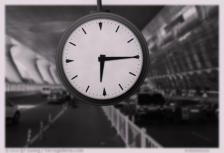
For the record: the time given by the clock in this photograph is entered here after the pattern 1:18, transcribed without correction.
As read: 6:15
